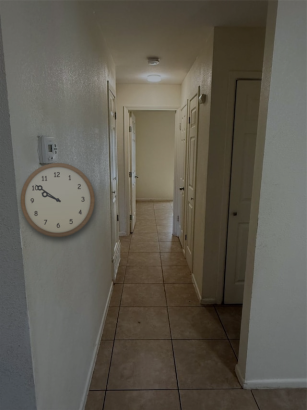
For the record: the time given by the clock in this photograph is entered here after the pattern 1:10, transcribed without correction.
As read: 9:51
